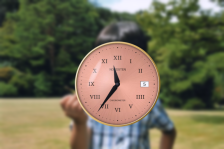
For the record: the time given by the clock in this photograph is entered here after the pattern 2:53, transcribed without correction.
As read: 11:36
